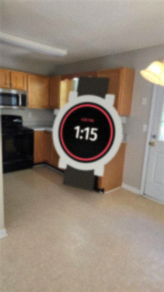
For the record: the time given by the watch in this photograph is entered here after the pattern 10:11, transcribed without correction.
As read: 1:15
